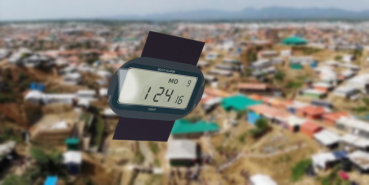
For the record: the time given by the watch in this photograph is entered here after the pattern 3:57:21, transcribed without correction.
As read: 1:24:16
